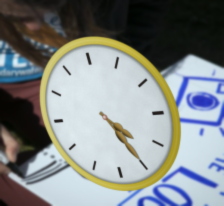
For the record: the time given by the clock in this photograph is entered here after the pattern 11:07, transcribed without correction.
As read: 4:25
